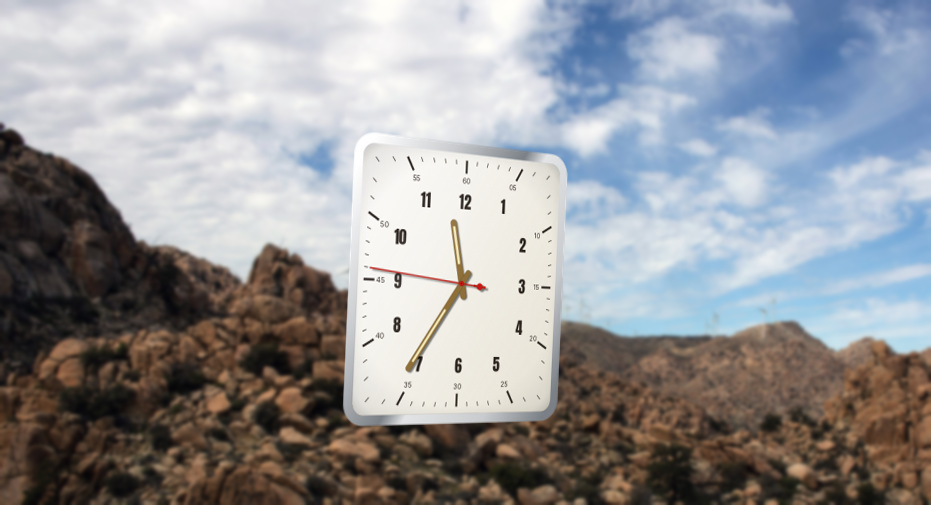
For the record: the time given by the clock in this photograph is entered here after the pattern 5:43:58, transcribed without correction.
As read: 11:35:46
